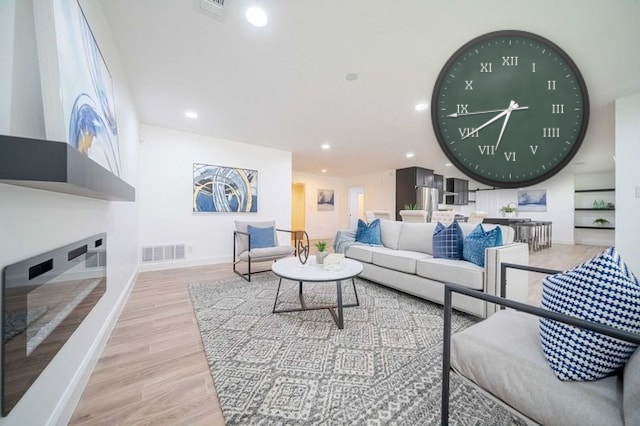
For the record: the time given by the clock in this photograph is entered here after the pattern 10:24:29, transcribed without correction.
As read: 6:39:44
